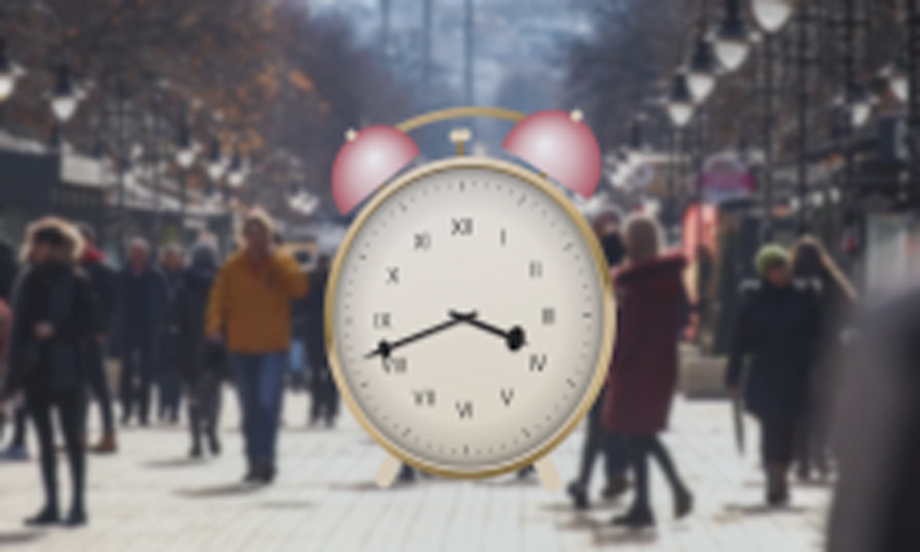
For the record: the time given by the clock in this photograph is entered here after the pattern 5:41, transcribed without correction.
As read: 3:42
